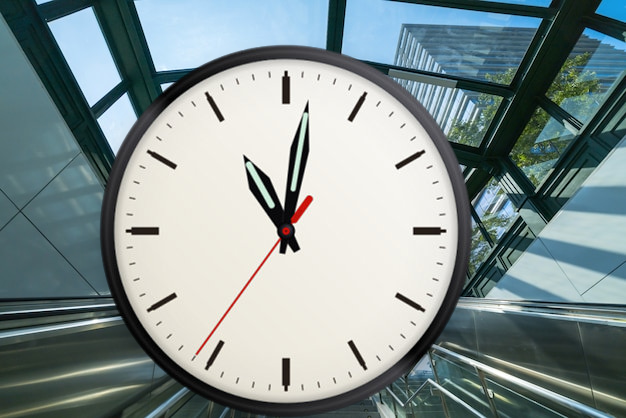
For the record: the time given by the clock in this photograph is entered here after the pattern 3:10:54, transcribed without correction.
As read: 11:01:36
